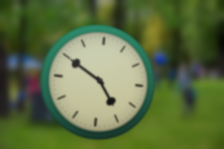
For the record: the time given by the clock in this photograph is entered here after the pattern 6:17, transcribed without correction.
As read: 4:50
